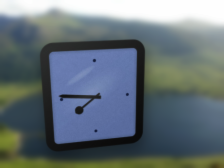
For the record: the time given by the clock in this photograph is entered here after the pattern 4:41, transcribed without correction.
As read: 7:46
